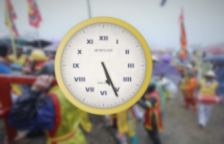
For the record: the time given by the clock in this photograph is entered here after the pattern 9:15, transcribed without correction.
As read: 5:26
